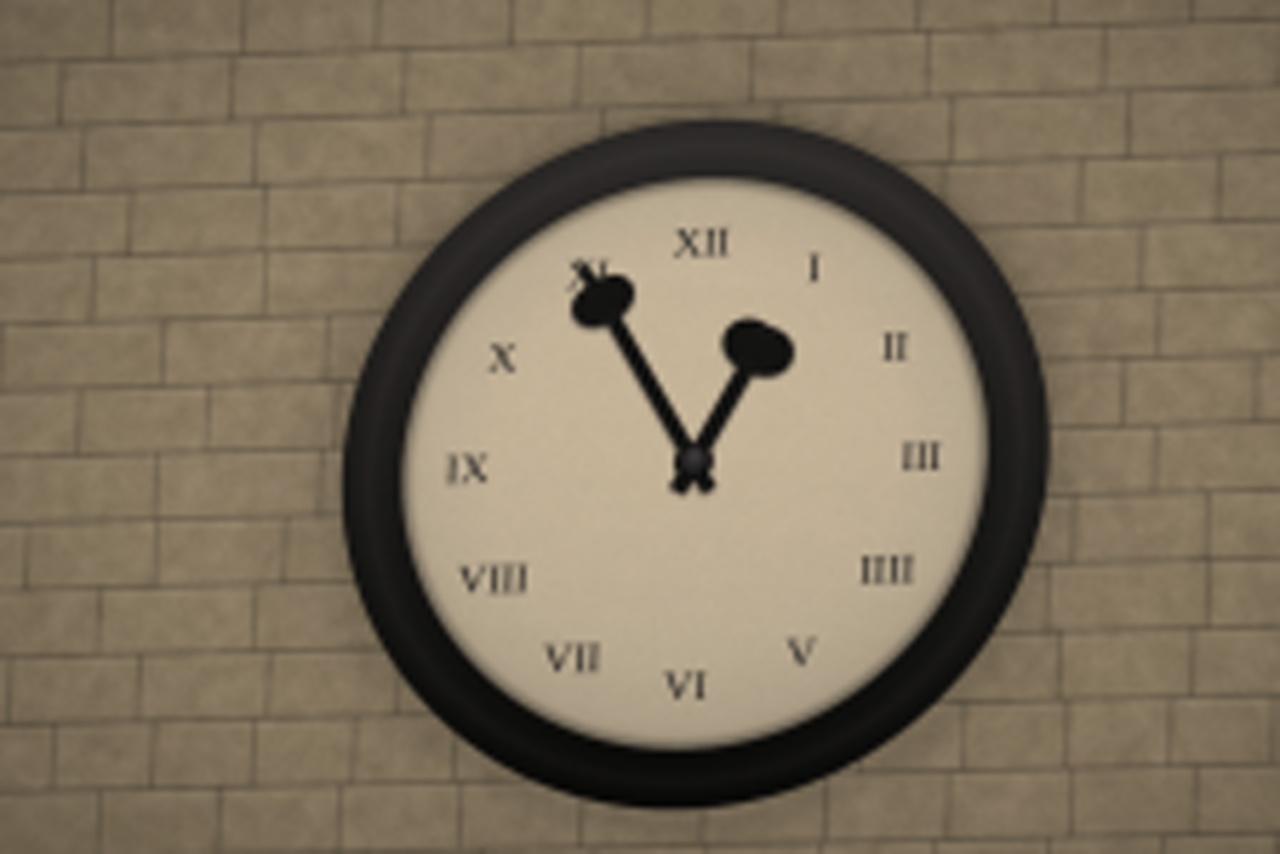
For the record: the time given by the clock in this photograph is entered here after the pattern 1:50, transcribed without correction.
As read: 12:55
